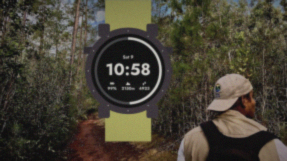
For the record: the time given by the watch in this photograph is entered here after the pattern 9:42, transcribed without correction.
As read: 10:58
